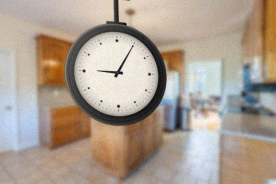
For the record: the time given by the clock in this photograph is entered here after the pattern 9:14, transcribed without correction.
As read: 9:05
